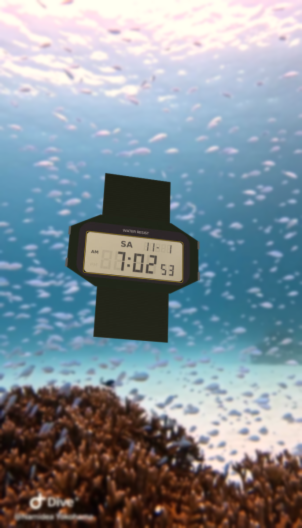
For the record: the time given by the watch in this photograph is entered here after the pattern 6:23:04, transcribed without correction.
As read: 7:02:53
